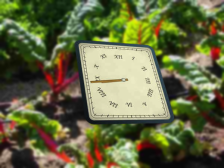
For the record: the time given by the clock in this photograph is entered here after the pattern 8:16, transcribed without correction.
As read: 8:44
